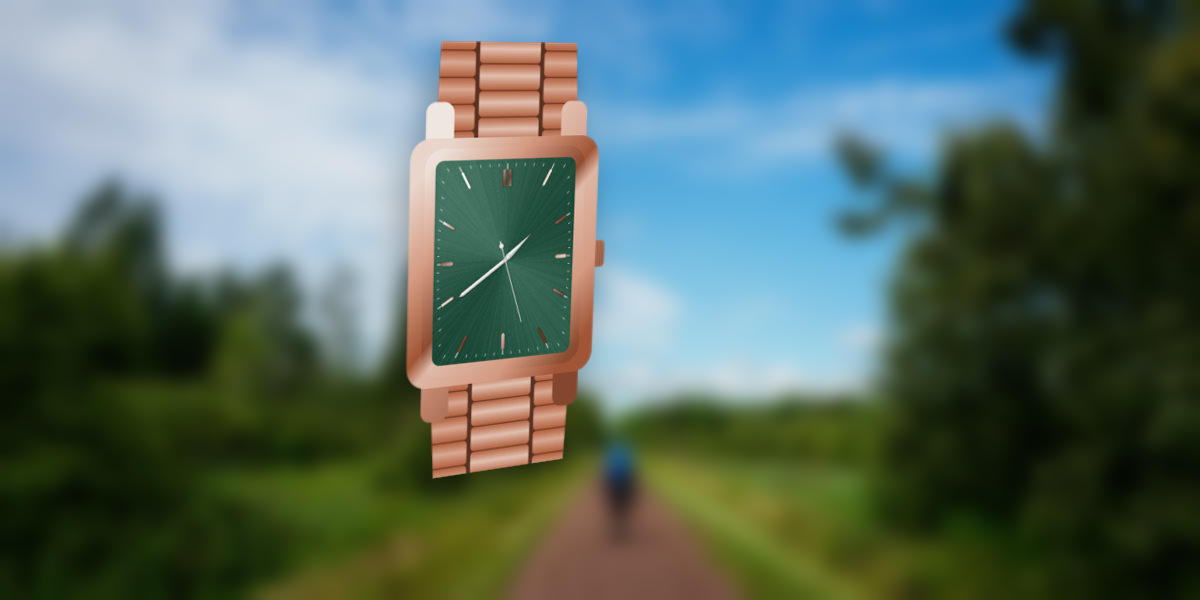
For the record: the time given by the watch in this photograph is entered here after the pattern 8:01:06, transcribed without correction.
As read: 1:39:27
